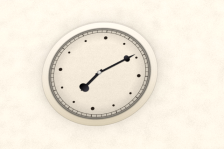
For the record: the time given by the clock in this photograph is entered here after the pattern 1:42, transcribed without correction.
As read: 7:09
